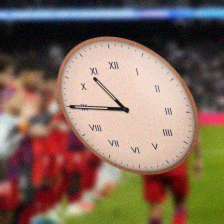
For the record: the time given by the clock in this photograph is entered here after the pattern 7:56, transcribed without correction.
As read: 10:45
